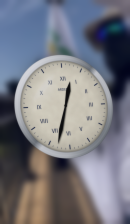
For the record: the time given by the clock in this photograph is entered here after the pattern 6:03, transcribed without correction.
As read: 12:33
